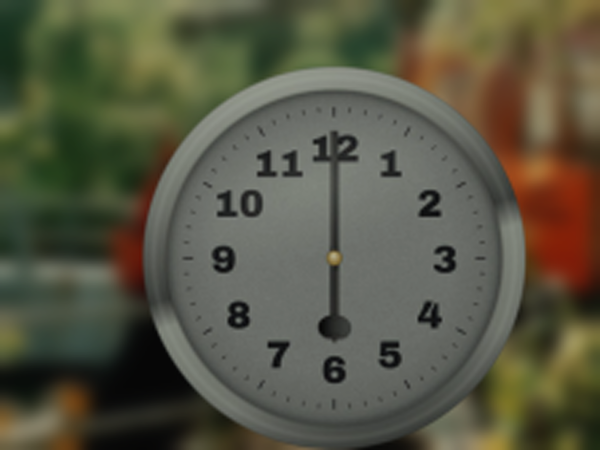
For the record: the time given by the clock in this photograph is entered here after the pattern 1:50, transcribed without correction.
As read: 6:00
